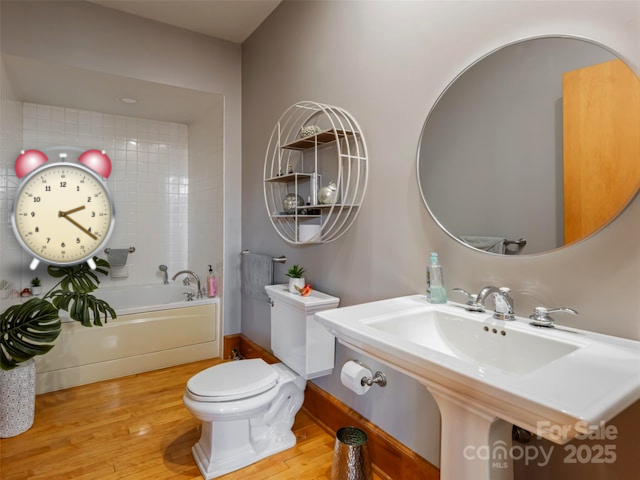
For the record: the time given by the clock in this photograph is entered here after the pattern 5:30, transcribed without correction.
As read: 2:21
